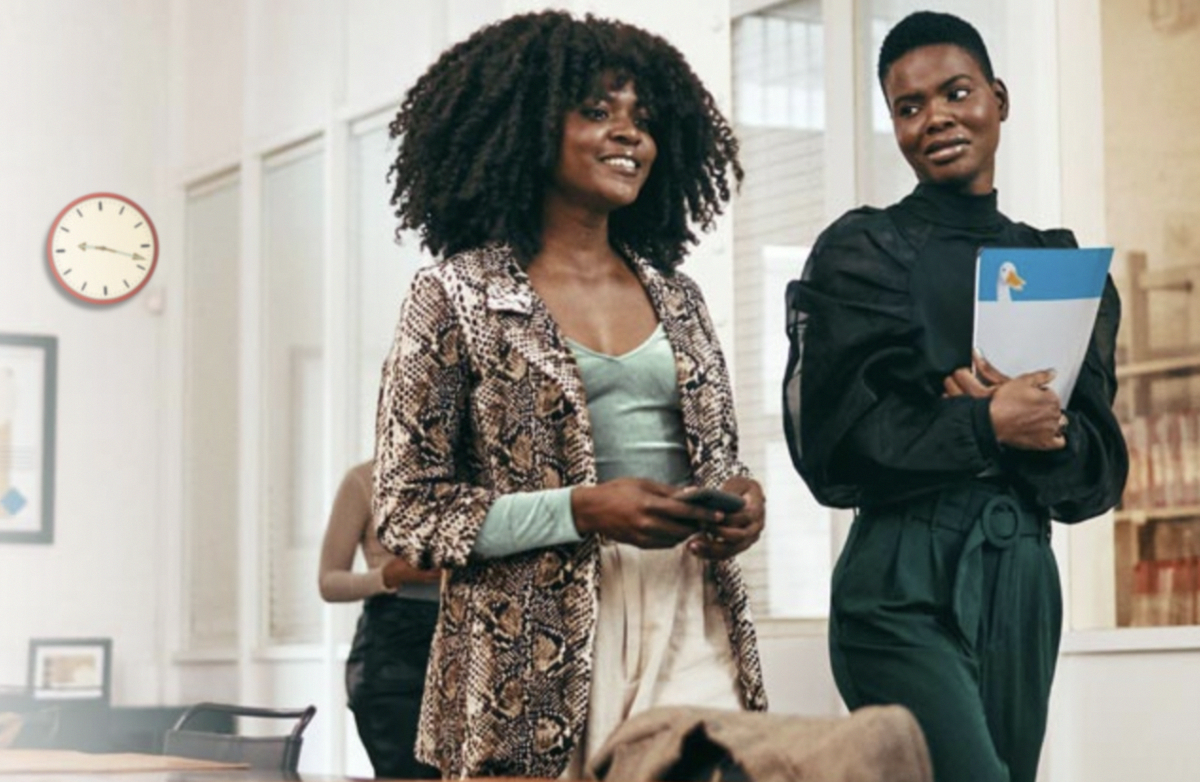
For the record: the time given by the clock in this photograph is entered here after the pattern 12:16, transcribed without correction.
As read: 9:18
